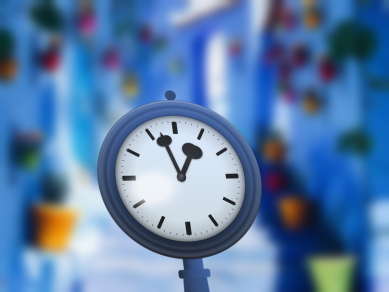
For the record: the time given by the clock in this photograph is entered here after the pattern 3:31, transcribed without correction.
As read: 12:57
